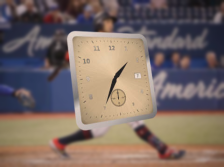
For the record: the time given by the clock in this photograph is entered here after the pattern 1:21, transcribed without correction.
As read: 1:35
